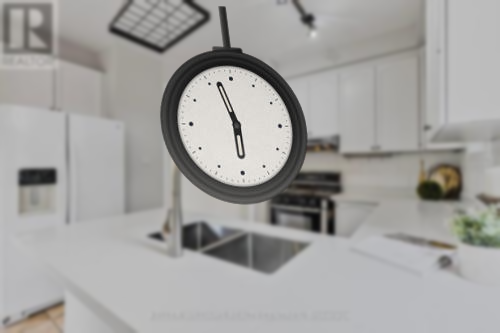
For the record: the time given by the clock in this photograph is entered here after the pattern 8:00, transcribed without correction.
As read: 5:57
